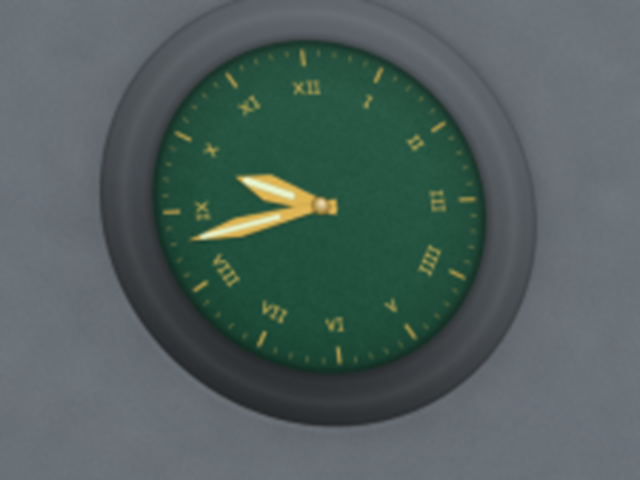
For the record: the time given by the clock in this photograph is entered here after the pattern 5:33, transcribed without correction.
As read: 9:43
